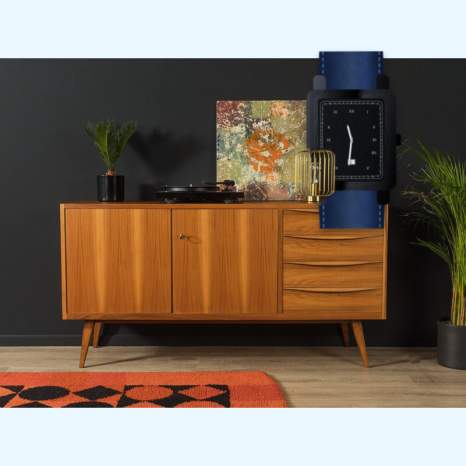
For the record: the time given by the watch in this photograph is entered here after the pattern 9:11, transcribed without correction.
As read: 11:31
